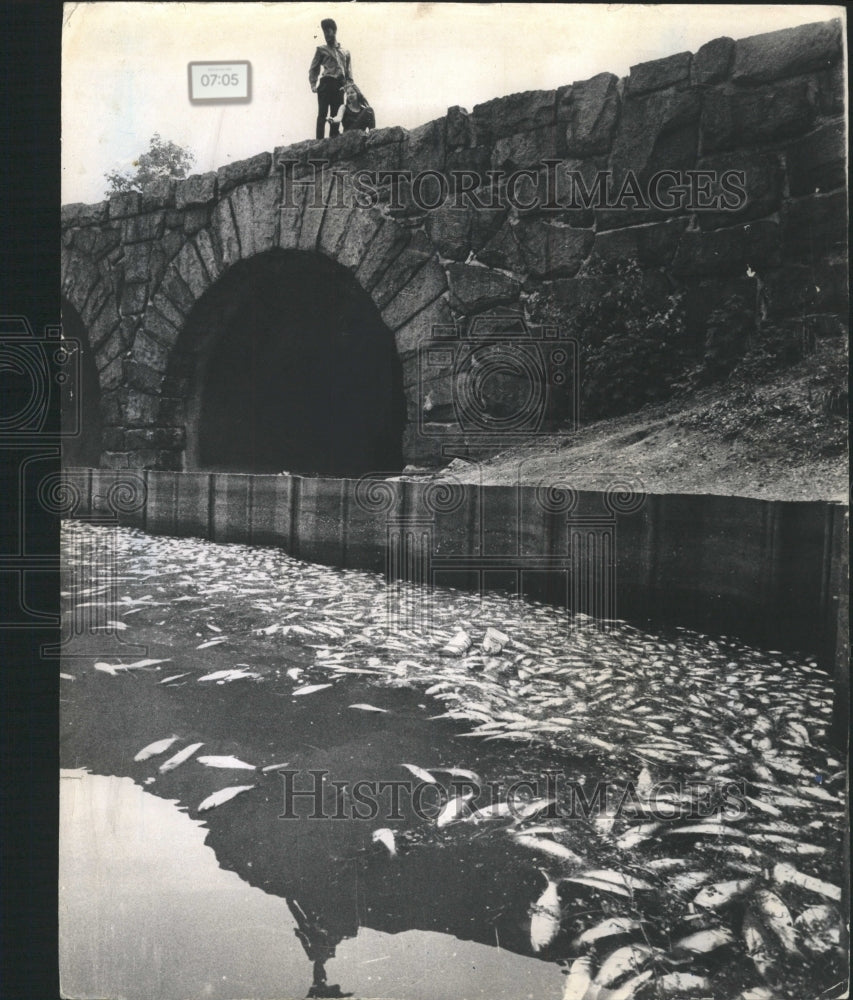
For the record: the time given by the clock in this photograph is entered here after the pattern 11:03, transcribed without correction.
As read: 7:05
